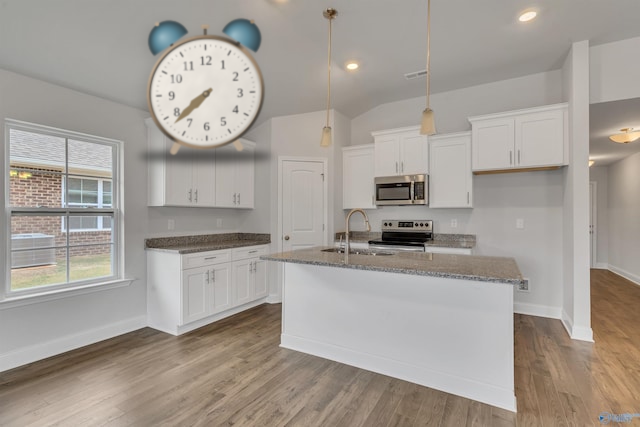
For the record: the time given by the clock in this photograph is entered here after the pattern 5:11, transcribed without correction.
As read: 7:38
